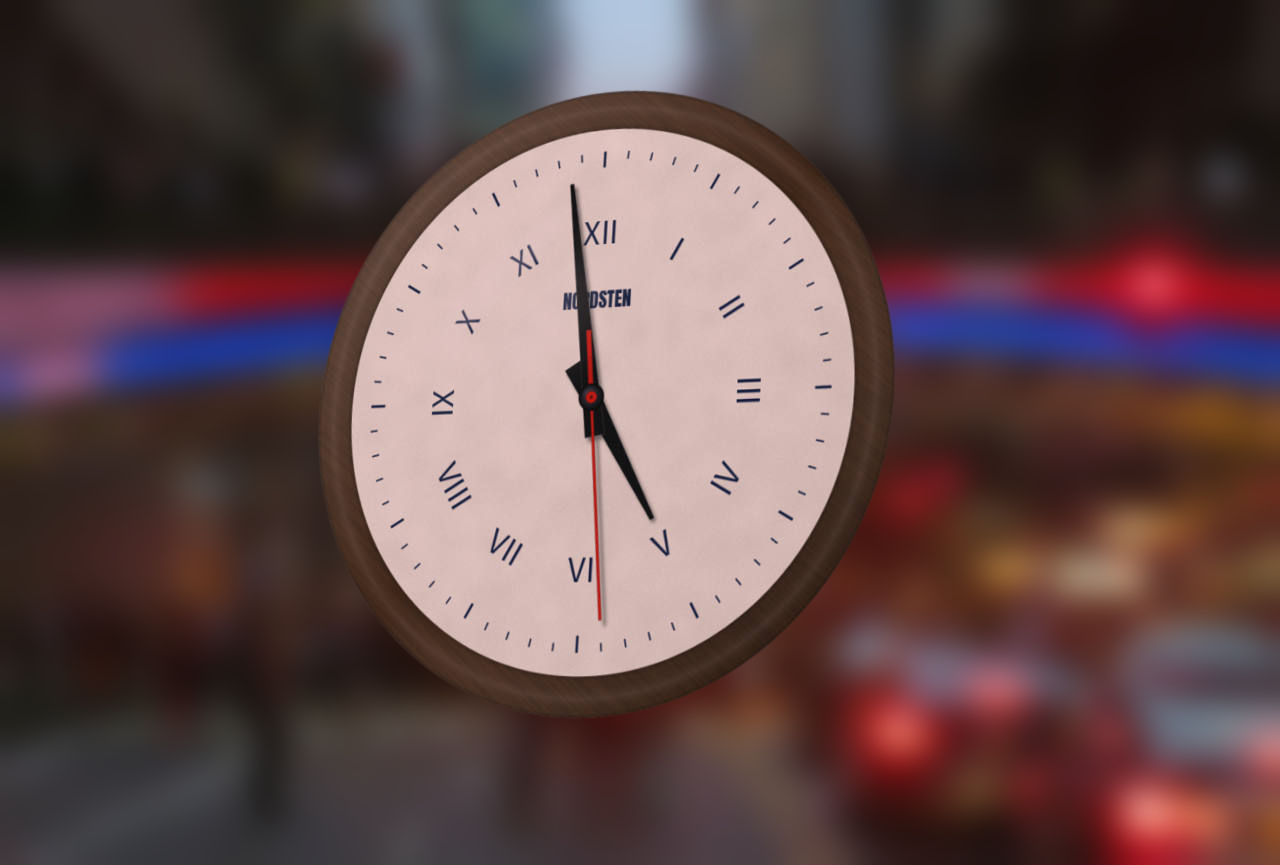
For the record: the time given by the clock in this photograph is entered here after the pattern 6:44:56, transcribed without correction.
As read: 4:58:29
